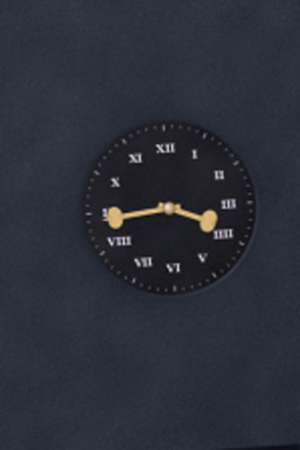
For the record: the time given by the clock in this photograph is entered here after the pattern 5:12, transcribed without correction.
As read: 3:44
